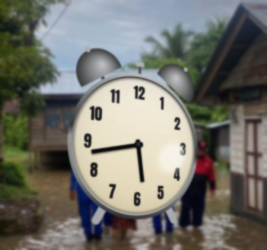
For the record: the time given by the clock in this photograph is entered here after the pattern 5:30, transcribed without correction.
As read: 5:43
